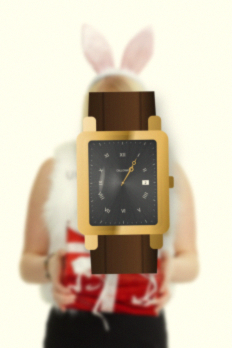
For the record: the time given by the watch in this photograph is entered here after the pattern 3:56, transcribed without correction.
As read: 1:05
